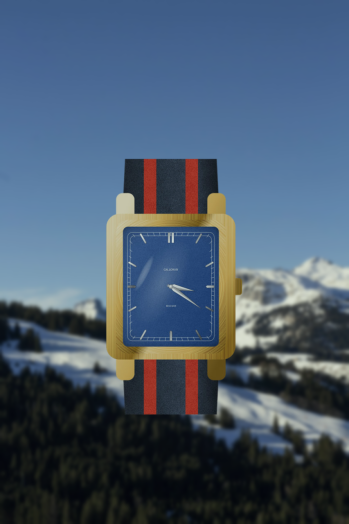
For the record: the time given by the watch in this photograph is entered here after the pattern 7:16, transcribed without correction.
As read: 3:21
